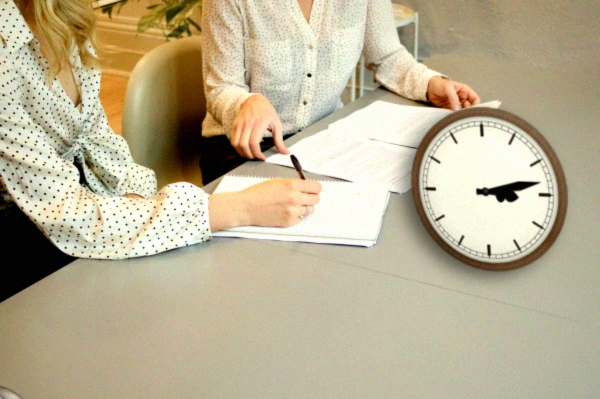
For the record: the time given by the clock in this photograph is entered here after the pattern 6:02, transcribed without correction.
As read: 3:13
